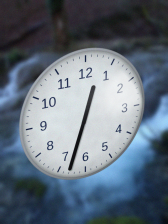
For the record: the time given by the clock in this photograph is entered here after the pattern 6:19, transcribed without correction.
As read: 12:33
